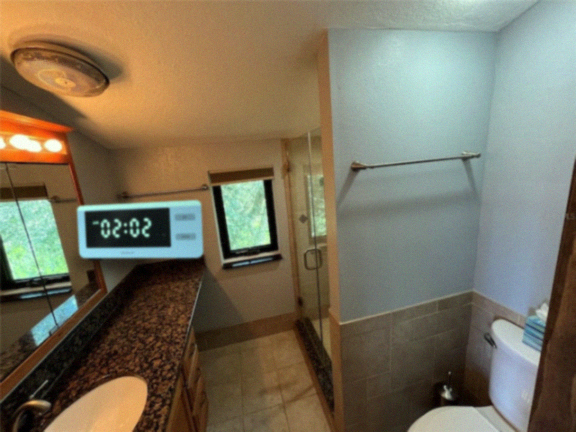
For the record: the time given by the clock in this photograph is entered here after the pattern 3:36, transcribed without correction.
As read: 2:02
